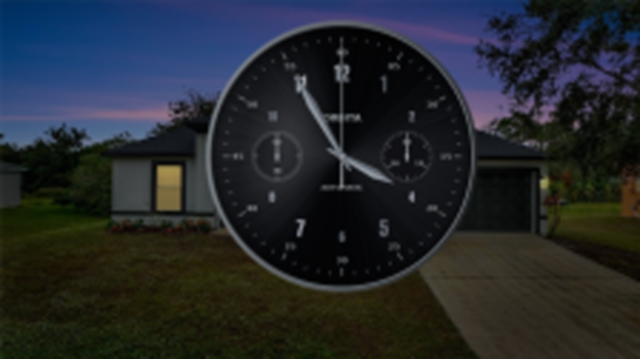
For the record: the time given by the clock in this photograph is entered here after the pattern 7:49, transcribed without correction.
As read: 3:55
